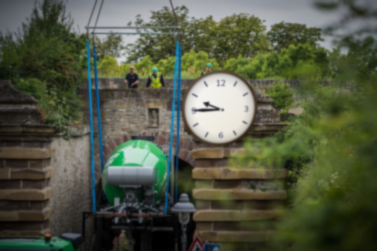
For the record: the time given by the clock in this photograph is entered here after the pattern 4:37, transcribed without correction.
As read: 9:45
